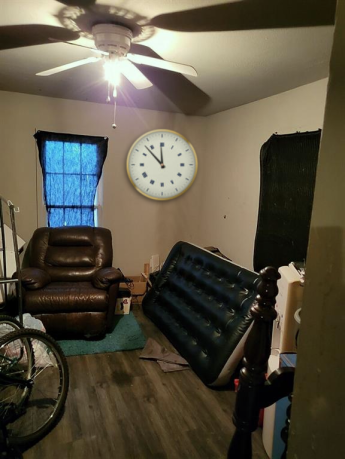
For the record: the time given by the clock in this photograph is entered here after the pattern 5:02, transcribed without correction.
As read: 11:53
